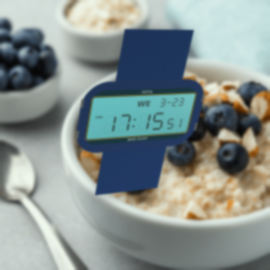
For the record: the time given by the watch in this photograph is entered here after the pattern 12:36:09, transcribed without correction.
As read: 17:15:51
